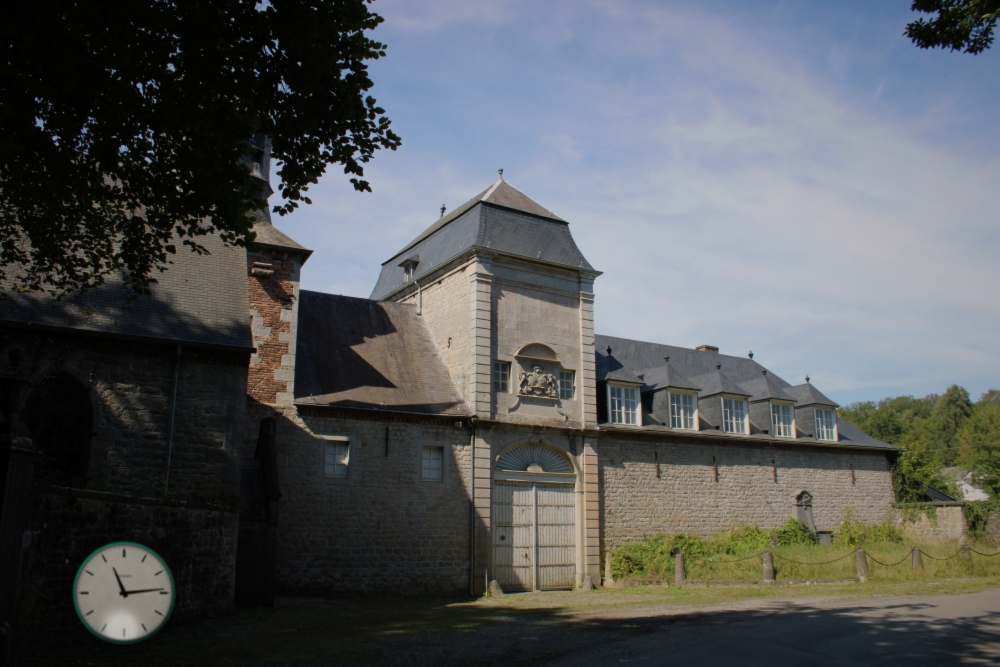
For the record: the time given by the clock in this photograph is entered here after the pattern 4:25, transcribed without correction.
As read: 11:14
